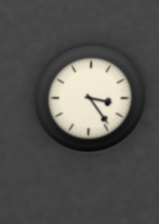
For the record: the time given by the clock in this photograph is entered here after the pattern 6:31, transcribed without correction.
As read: 3:24
